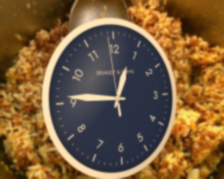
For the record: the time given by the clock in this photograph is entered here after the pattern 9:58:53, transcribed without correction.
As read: 12:45:59
